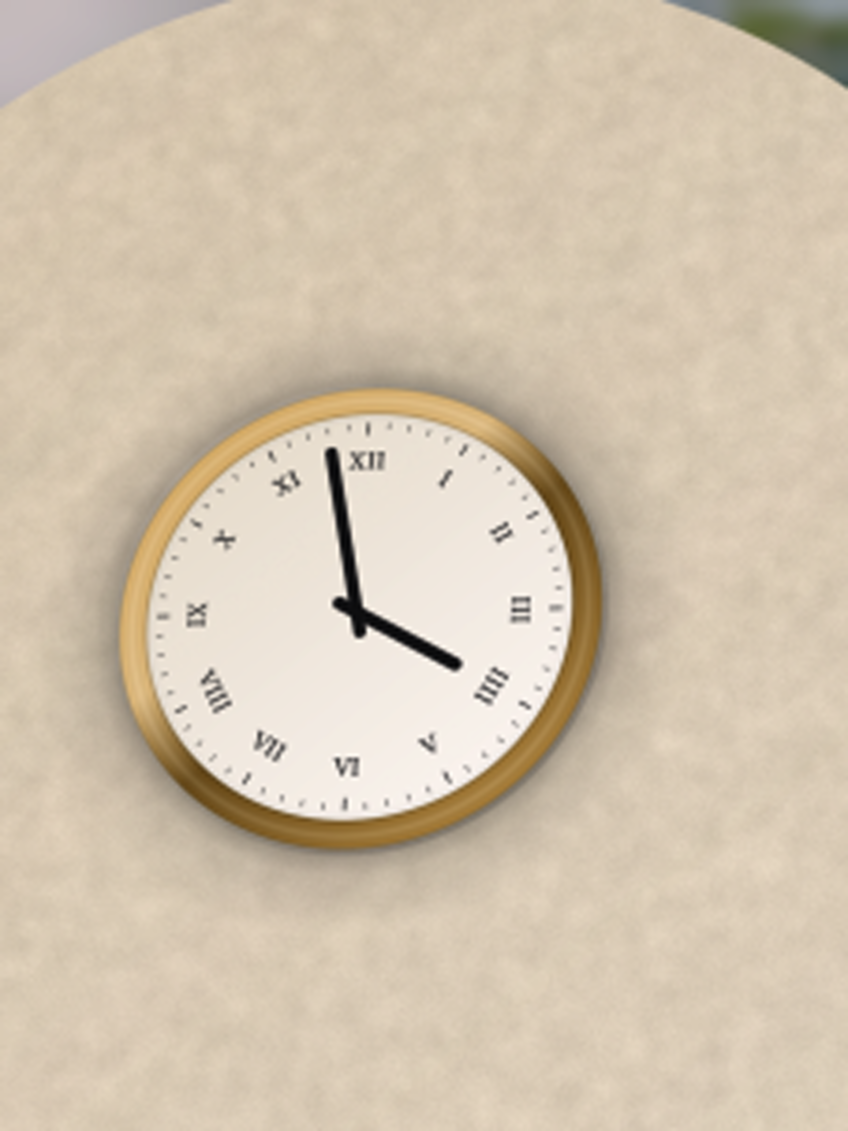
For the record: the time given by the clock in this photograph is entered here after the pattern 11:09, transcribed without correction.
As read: 3:58
